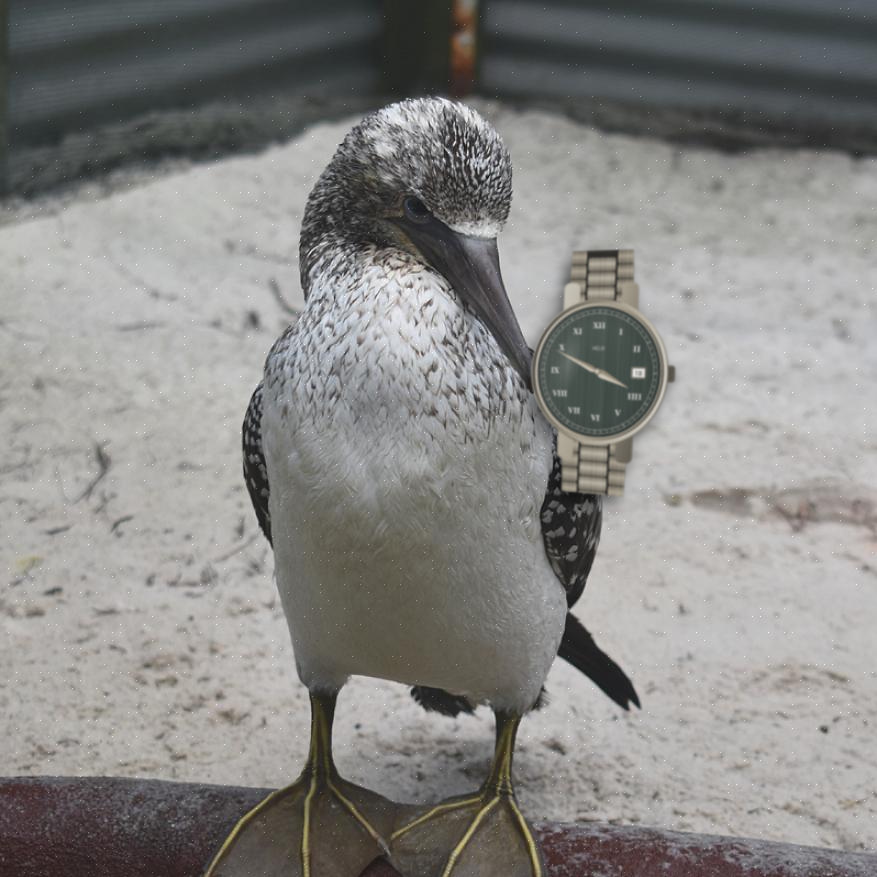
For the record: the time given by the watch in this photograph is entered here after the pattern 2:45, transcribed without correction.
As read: 3:49
